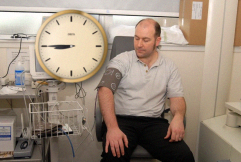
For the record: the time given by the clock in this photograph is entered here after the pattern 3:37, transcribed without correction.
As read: 8:45
